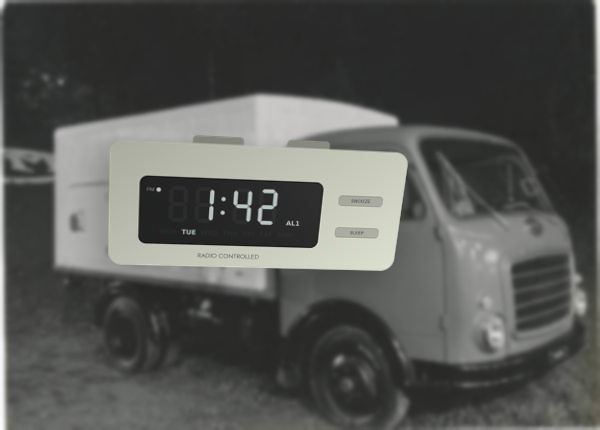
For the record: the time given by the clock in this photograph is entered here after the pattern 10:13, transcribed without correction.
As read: 1:42
